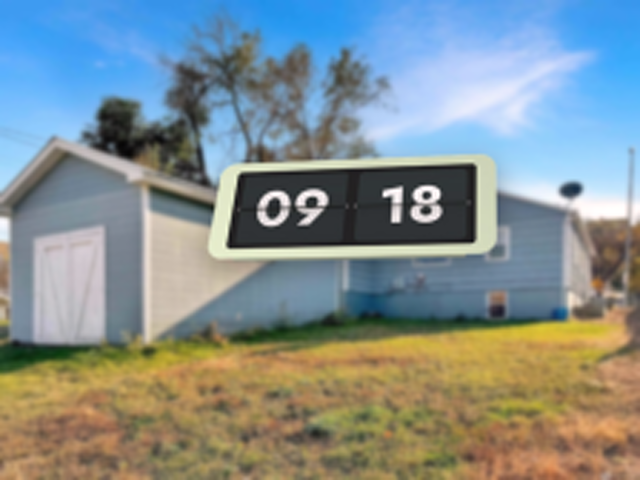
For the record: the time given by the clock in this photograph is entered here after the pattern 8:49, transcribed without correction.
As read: 9:18
